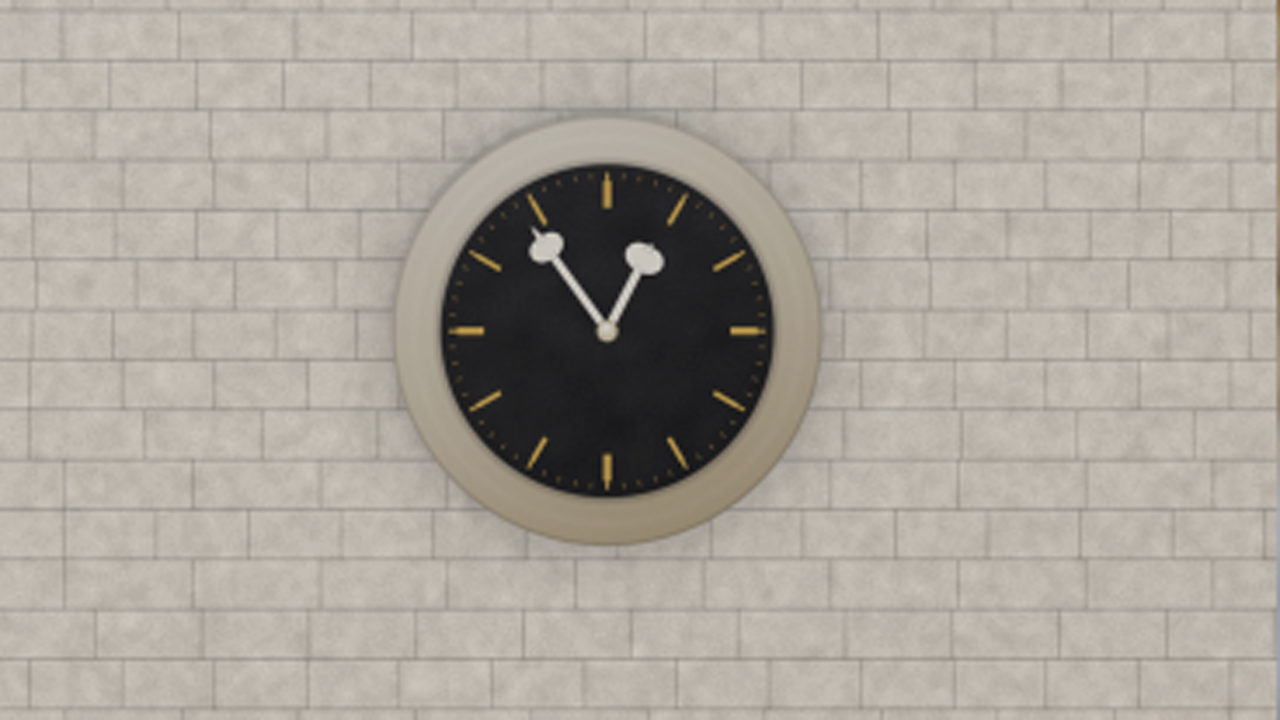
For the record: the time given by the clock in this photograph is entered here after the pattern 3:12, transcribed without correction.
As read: 12:54
